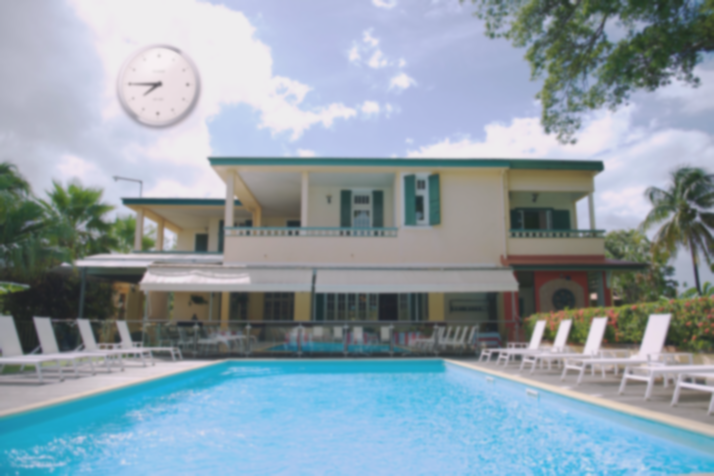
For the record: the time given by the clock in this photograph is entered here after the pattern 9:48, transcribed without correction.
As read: 7:45
